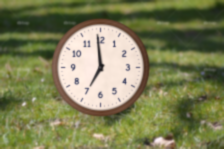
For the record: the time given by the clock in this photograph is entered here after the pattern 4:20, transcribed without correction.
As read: 6:59
